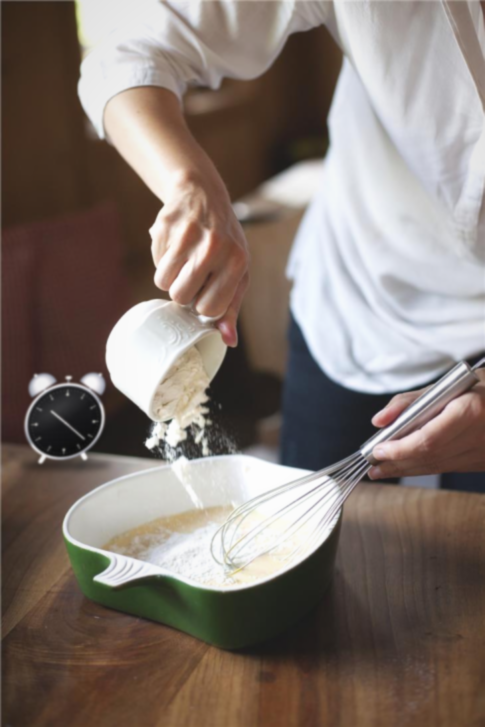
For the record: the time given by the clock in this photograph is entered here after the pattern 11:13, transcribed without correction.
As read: 10:22
